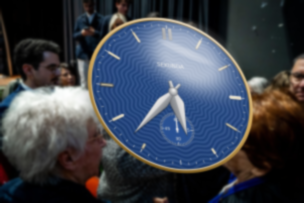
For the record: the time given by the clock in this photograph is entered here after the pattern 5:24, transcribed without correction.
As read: 5:37
